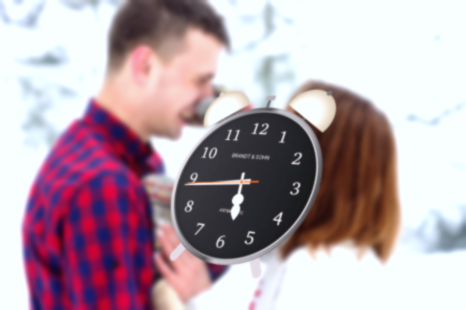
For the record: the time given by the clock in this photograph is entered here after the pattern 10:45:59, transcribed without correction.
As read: 5:43:44
